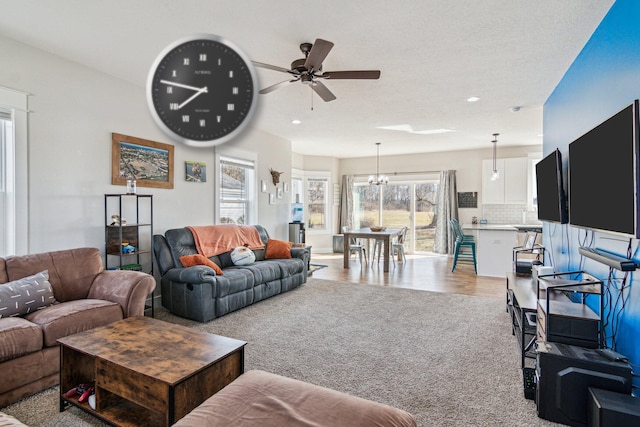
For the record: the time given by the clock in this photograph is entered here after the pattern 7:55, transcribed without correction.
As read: 7:47
